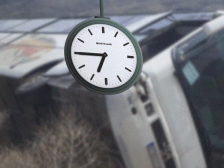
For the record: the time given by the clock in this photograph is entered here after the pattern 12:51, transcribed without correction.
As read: 6:45
